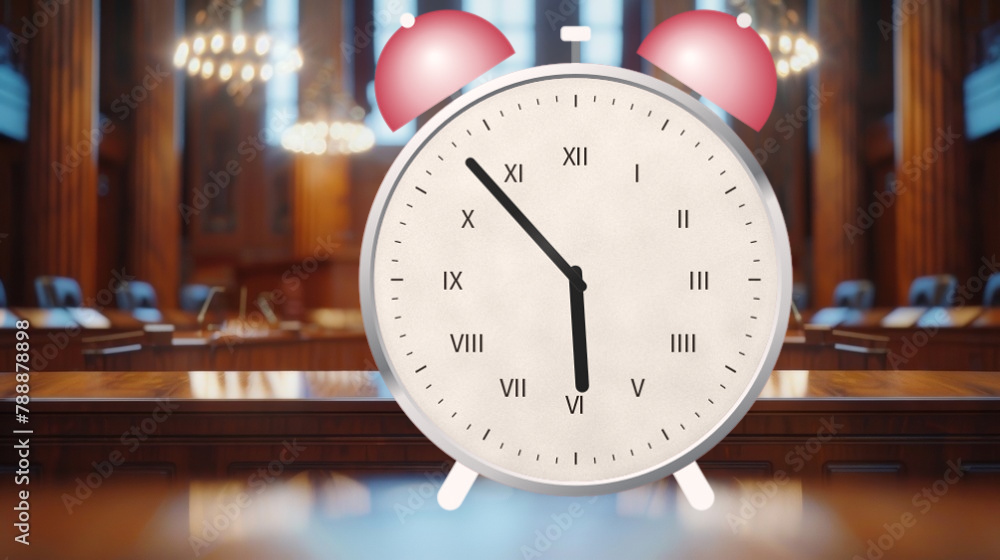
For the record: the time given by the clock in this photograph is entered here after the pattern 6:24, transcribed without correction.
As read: 5:53
